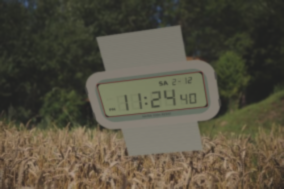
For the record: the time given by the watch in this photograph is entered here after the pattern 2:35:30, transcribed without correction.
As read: 11:24:40
